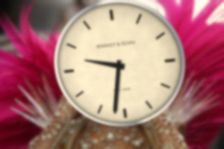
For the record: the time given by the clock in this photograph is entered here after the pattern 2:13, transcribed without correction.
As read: 9:32
